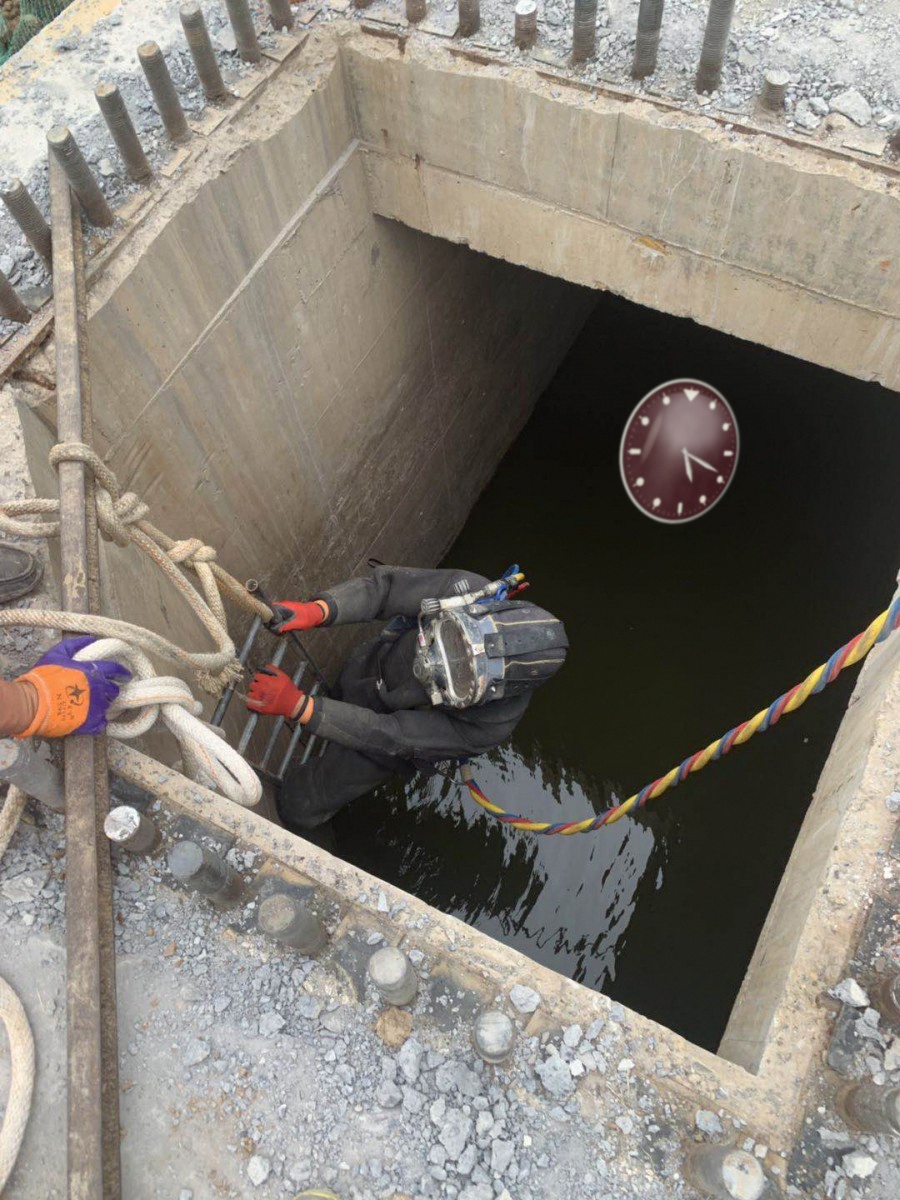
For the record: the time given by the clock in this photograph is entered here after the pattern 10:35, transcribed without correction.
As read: 5:19
